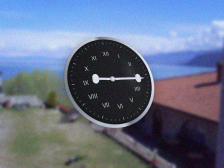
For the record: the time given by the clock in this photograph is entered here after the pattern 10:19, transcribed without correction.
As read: 9:16
